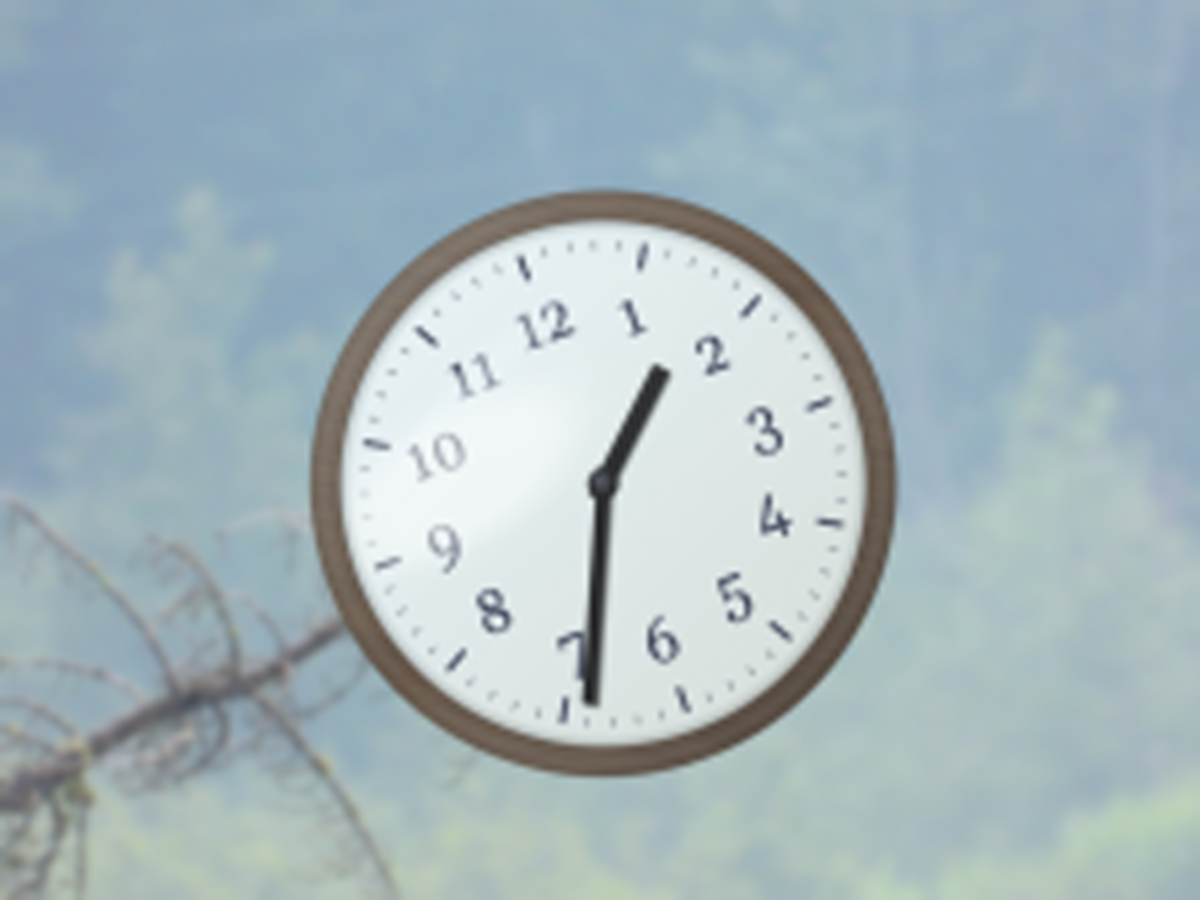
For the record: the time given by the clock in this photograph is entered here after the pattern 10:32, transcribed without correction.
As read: 1:34
